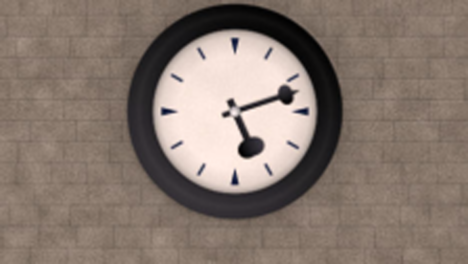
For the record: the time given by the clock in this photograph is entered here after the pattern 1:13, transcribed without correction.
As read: 5:12
